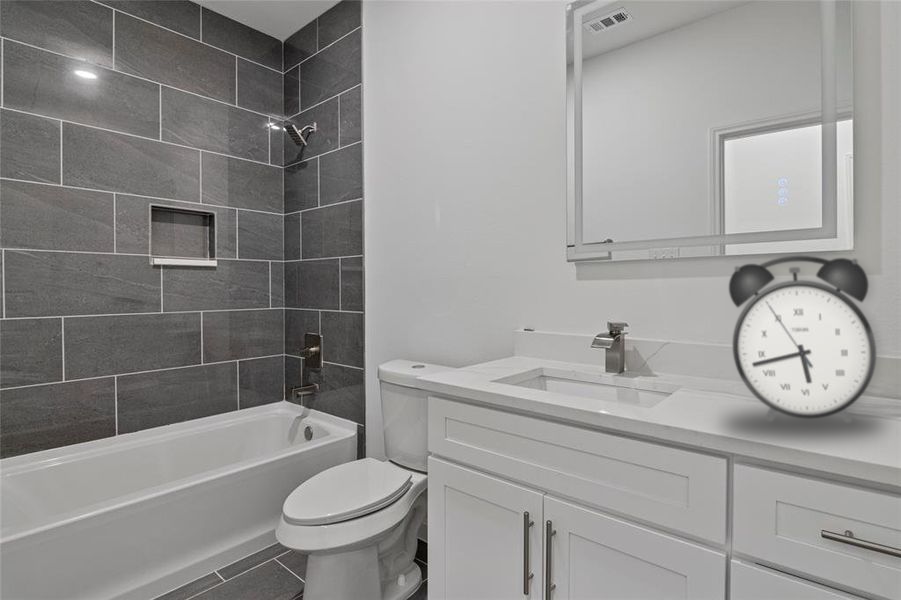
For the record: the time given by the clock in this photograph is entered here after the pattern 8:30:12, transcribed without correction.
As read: 5:42:55
